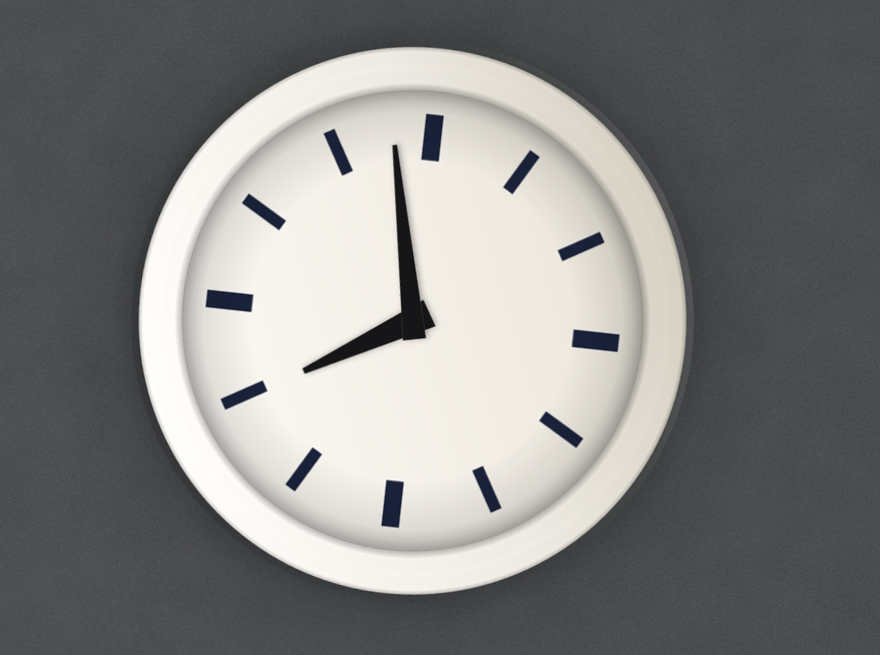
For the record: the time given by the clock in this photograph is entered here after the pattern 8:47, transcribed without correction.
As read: 7:58
